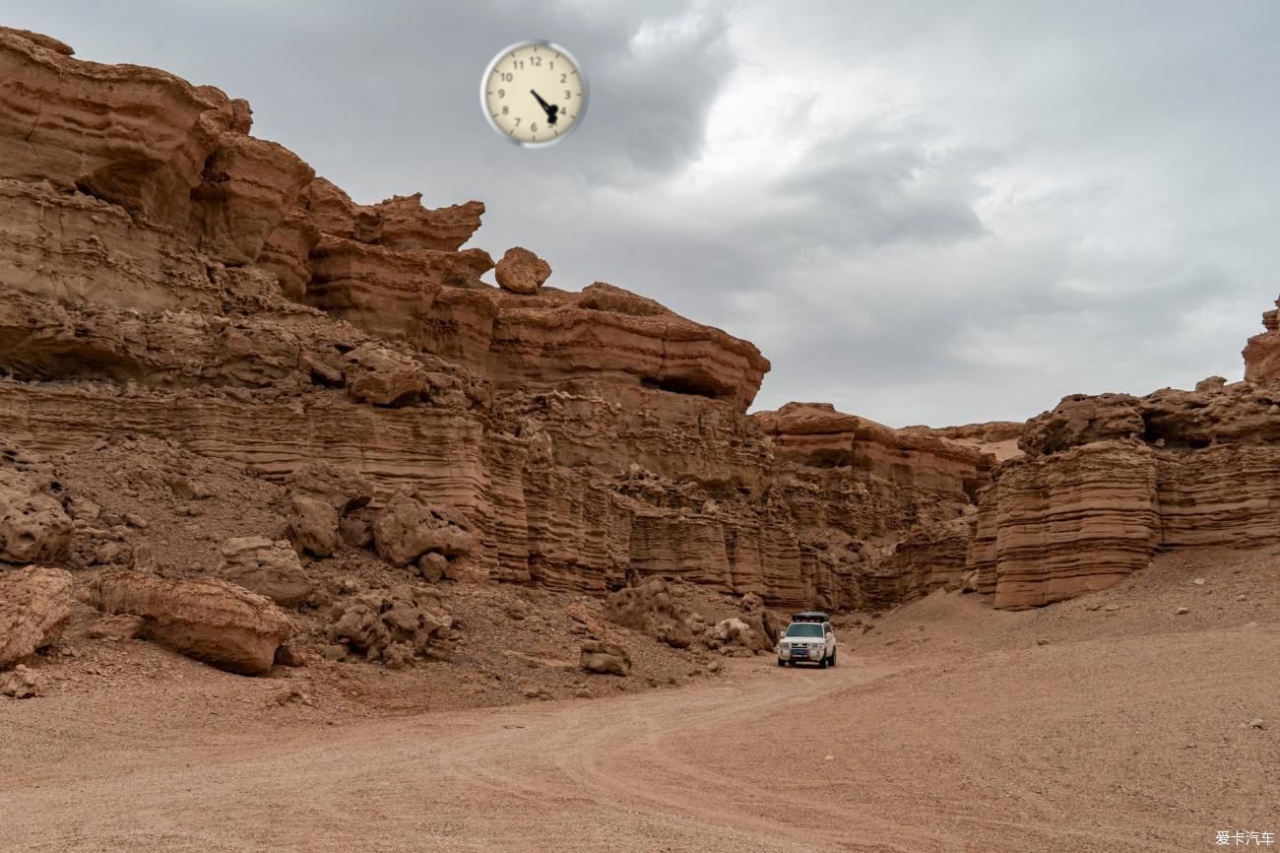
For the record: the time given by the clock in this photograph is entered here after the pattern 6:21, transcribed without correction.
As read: 4:24
